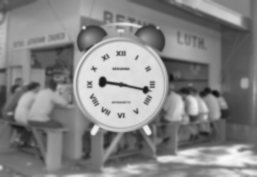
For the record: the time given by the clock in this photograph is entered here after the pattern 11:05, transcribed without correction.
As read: 9:17
